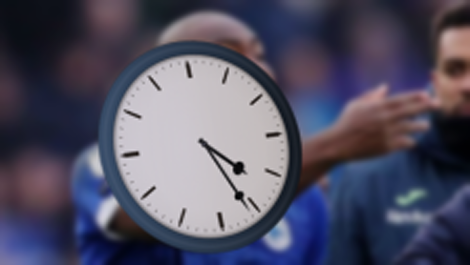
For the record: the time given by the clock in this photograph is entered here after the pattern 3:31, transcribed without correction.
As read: 4:26
